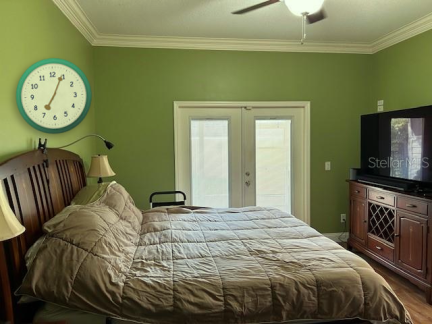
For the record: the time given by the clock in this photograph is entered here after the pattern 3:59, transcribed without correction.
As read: 7:04
